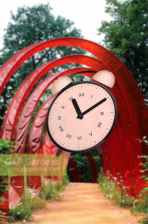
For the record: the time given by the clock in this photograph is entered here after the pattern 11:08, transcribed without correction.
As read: 11:10
